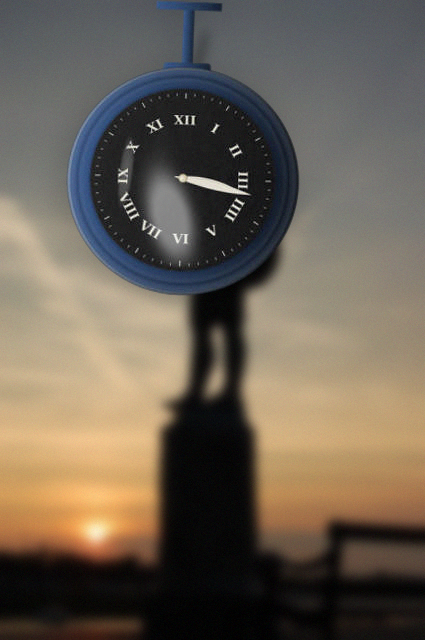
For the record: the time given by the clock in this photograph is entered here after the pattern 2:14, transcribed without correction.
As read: 3:17
